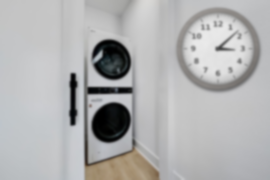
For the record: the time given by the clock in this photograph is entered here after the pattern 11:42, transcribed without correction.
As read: 3:08
